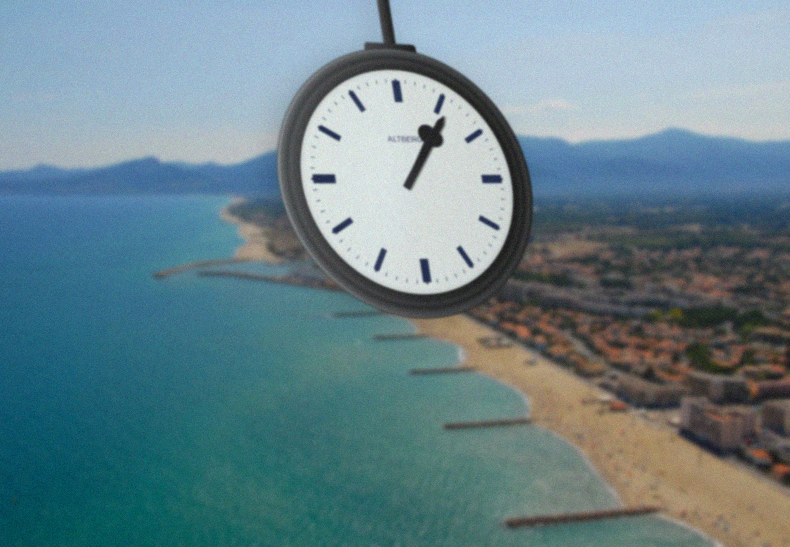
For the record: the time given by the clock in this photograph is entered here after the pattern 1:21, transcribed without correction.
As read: 1:06
